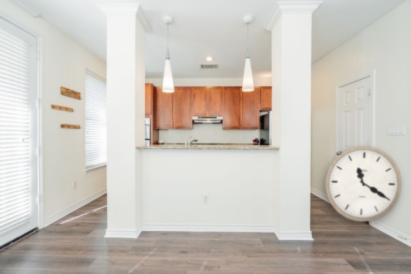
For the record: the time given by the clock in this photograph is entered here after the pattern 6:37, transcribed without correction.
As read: 11:20
